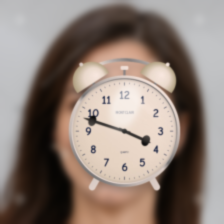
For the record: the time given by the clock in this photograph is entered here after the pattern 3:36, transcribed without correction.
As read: 3:48
